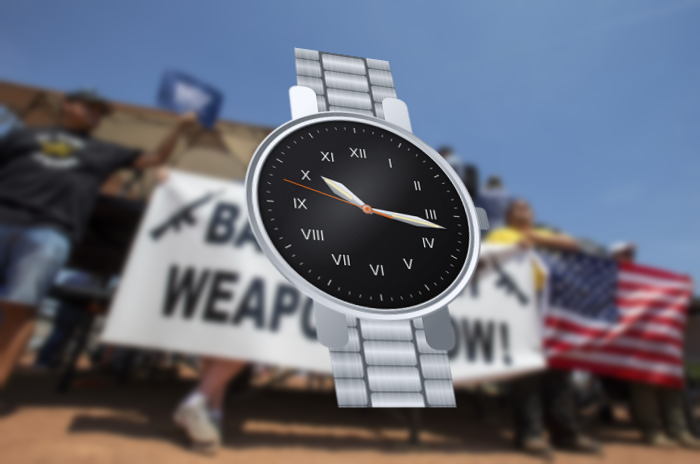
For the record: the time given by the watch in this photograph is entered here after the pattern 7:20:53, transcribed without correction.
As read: 10:16:48
